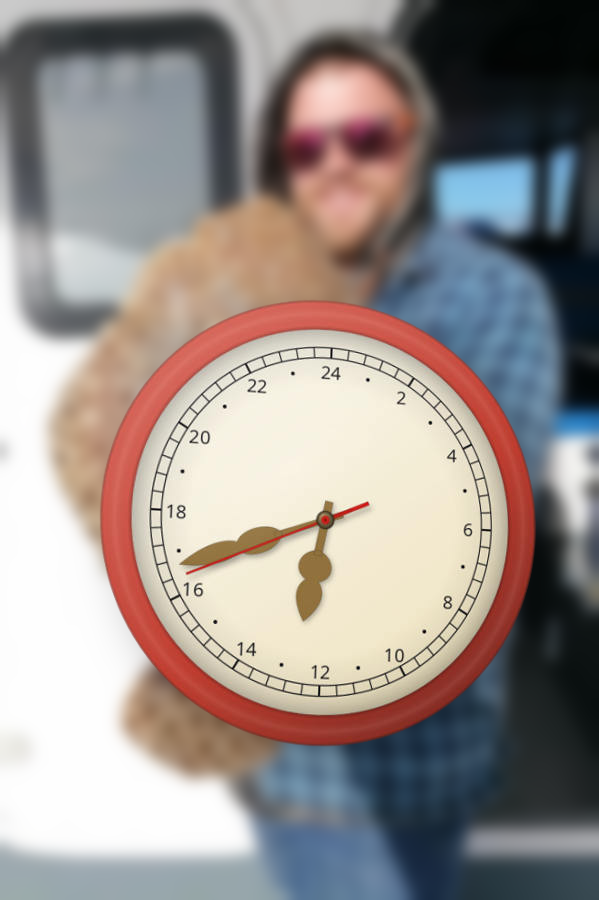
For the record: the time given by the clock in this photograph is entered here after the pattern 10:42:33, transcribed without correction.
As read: 12:41:41
